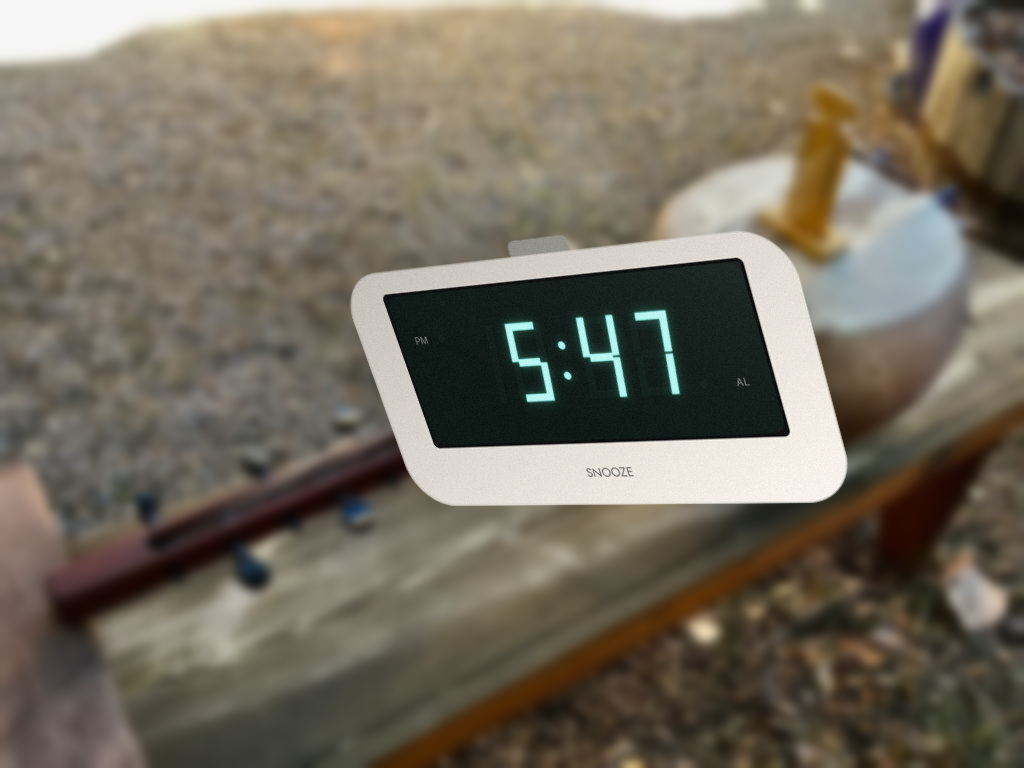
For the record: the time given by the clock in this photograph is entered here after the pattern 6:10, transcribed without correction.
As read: 5:47
